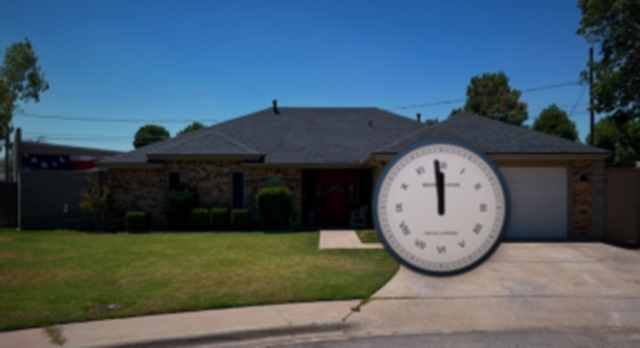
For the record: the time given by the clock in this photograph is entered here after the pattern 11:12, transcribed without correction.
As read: 11:59
